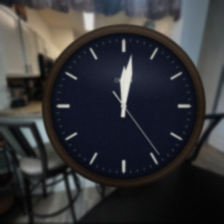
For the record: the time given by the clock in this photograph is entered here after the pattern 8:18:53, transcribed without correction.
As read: 12:01:24
